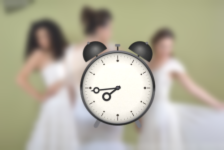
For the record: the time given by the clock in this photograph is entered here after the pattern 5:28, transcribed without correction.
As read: 7:44
